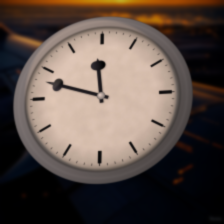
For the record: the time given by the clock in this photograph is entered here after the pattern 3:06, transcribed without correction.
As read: 11:48
